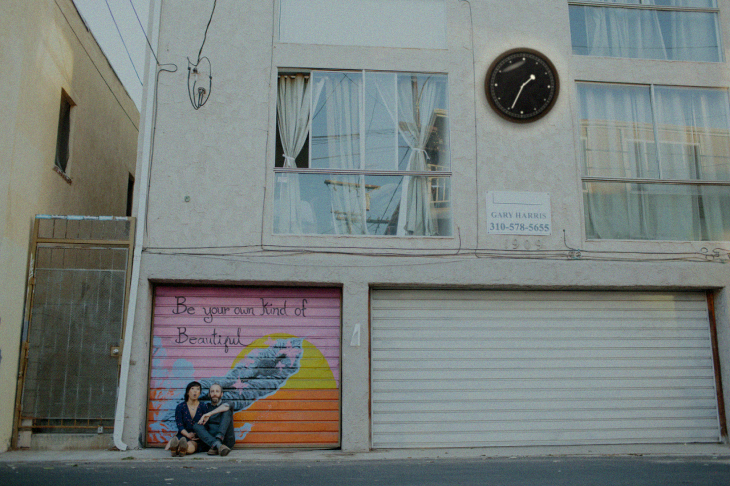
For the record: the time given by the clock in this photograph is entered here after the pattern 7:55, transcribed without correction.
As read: 1:34
